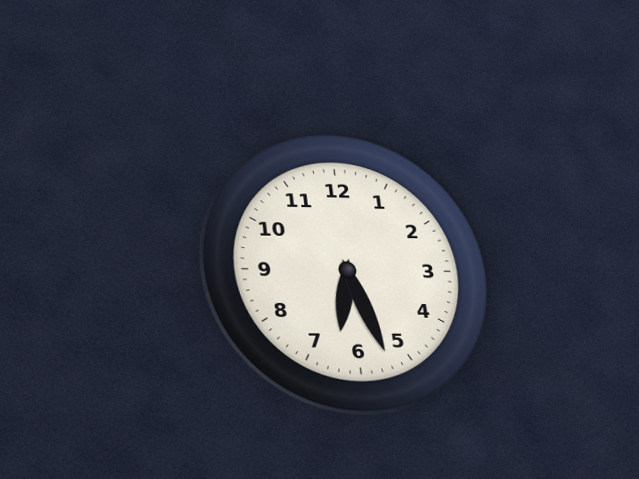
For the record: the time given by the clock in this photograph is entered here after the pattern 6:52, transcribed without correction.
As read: 6:27
